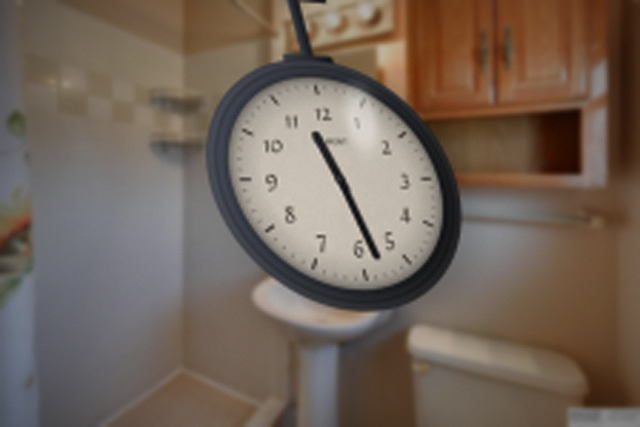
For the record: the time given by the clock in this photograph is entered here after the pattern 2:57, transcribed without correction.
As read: 11:28
